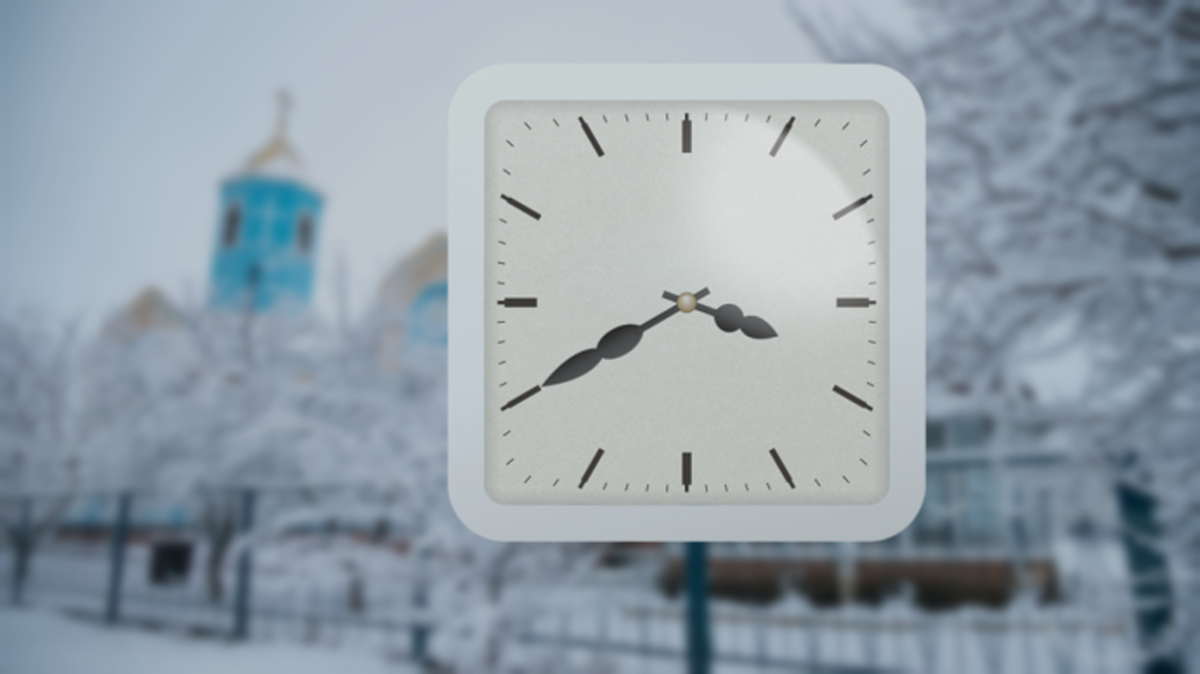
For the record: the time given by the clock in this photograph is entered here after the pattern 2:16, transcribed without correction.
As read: 3:40
